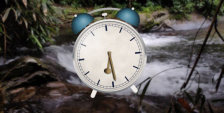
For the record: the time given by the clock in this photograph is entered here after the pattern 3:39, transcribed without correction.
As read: 6:29
